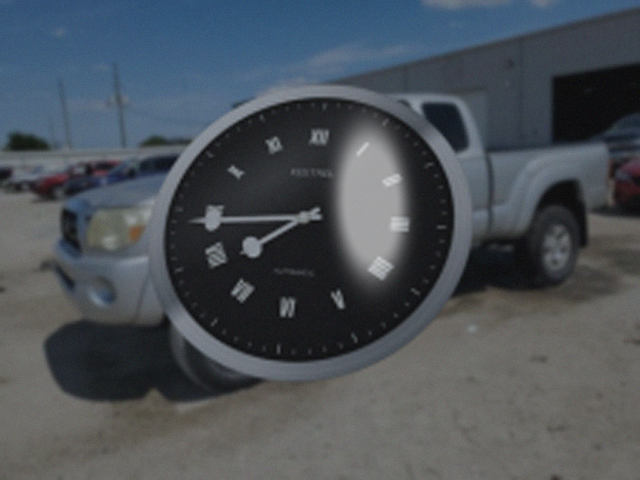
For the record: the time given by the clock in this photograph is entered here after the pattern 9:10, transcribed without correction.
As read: 7:44
